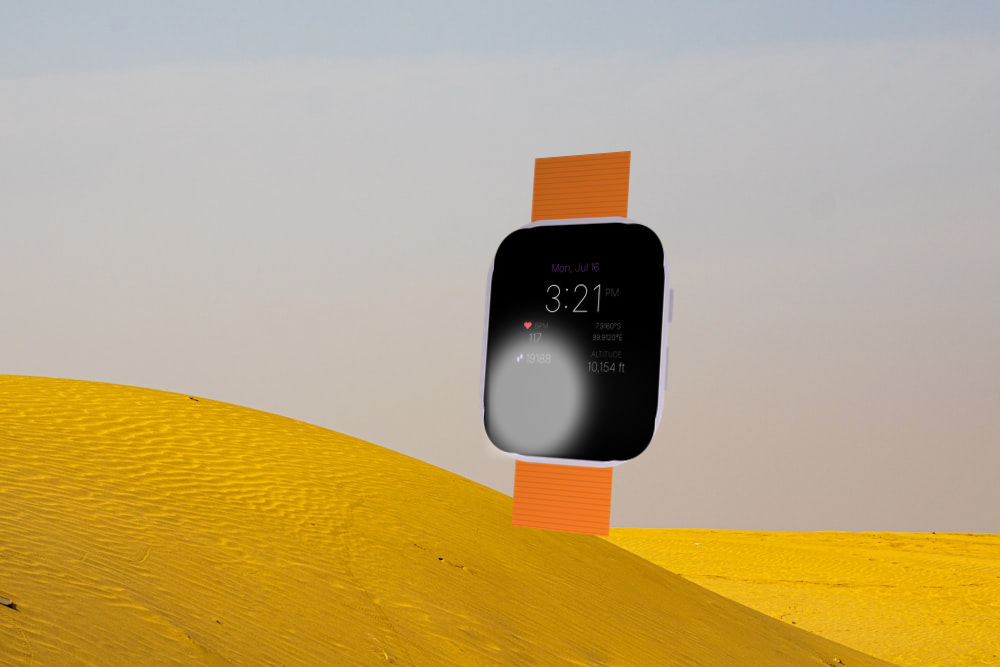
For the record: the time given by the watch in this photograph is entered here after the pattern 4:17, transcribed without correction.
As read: 3:21
